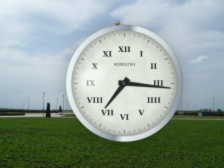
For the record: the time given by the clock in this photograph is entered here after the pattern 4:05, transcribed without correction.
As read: 7:16
